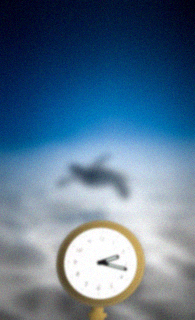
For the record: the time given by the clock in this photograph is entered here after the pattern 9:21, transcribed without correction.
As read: 2:17
